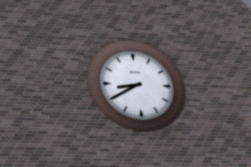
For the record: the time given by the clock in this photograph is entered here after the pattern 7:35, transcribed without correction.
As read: 8:40
